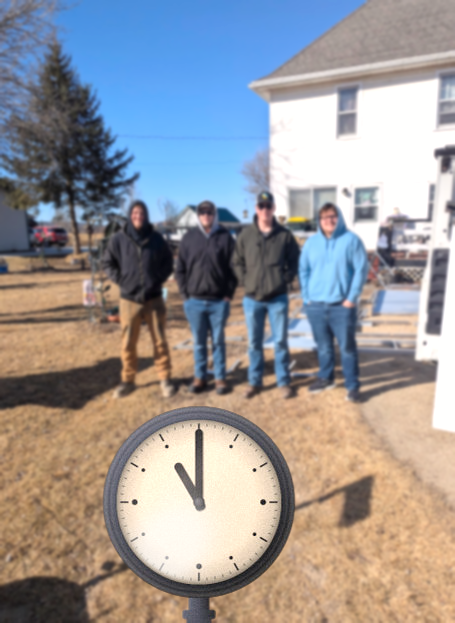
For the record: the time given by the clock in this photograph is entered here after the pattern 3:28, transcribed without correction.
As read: 11:00
